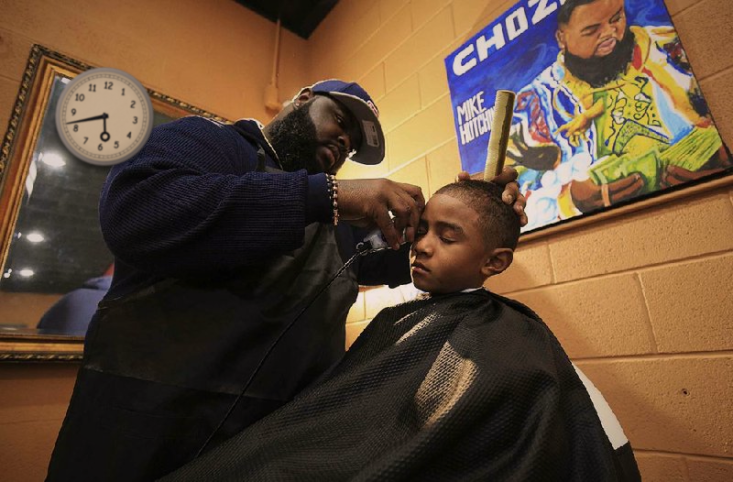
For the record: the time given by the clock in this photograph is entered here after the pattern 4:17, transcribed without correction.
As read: 5:42
